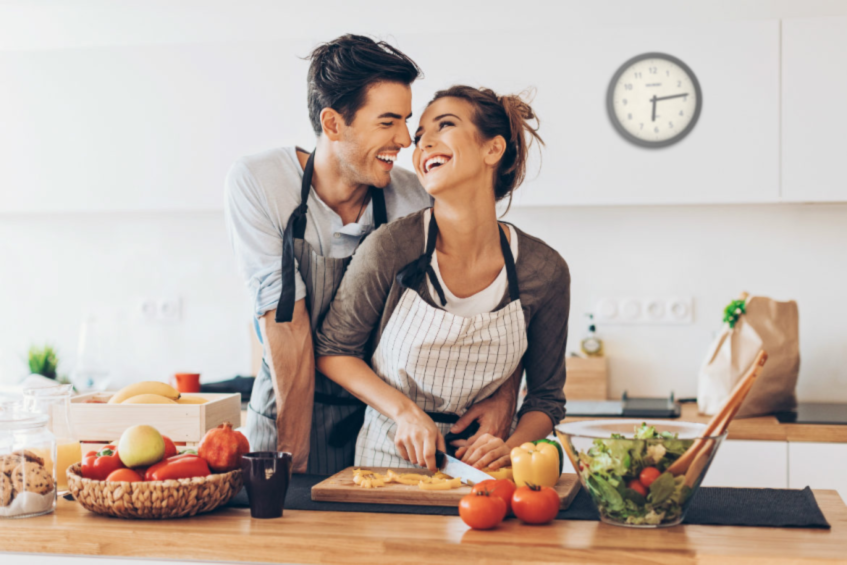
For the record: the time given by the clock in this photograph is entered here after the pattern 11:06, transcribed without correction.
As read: 6:14
